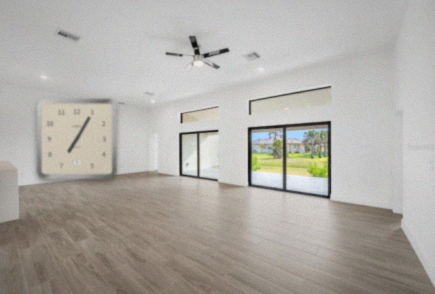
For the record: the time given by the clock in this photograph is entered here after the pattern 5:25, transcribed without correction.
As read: 7:05
